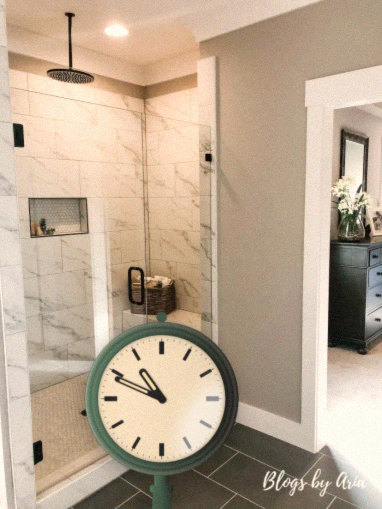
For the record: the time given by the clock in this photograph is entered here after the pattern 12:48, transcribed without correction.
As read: 10:49
